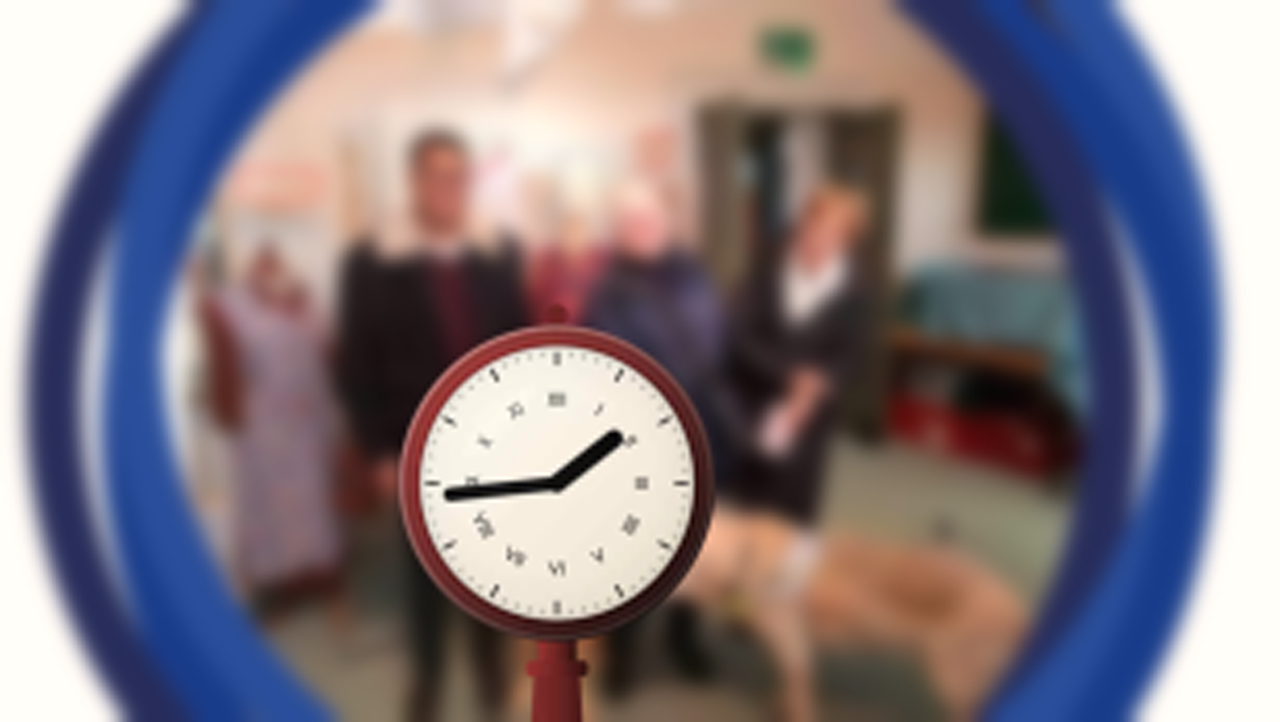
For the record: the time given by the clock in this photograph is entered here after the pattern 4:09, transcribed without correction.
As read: 1:44
